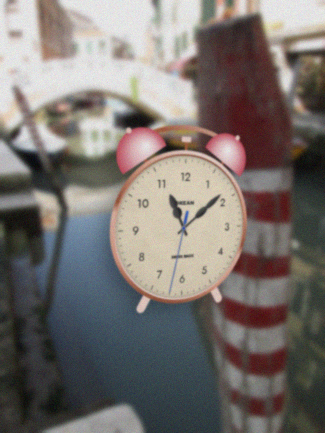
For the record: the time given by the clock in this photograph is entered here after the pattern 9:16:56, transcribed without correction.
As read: 11:08:32
